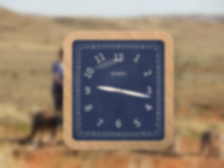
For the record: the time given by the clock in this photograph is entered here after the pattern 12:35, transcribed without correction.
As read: 9:17
